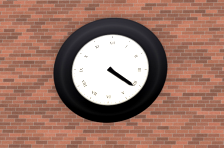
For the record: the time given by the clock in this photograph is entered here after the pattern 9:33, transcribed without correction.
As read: 4:21
